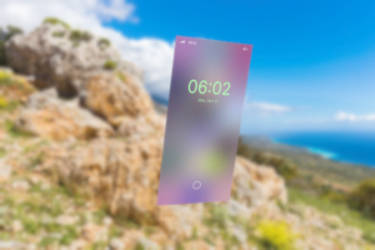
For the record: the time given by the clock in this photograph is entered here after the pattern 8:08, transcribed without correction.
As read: 6:02
